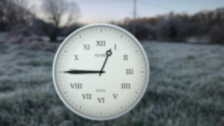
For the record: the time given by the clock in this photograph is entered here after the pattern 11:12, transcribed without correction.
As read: 12:45
